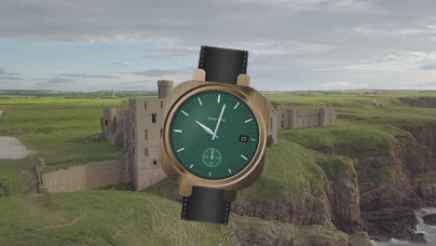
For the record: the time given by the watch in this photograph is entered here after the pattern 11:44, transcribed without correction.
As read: 10:02
